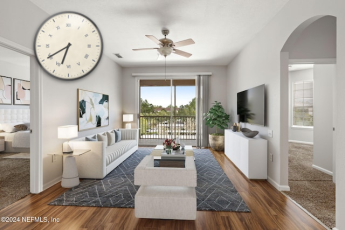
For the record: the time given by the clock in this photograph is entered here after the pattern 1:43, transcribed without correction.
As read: 6:40
